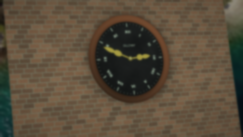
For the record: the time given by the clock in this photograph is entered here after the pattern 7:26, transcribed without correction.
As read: 2:49
